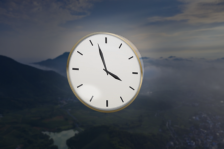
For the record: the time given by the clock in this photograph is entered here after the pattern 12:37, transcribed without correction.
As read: 3:57
